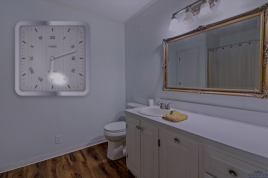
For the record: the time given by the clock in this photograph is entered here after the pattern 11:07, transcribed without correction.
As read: 6:12
